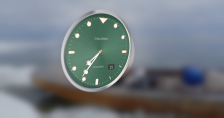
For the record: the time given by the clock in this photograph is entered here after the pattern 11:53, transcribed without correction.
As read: 7:36
